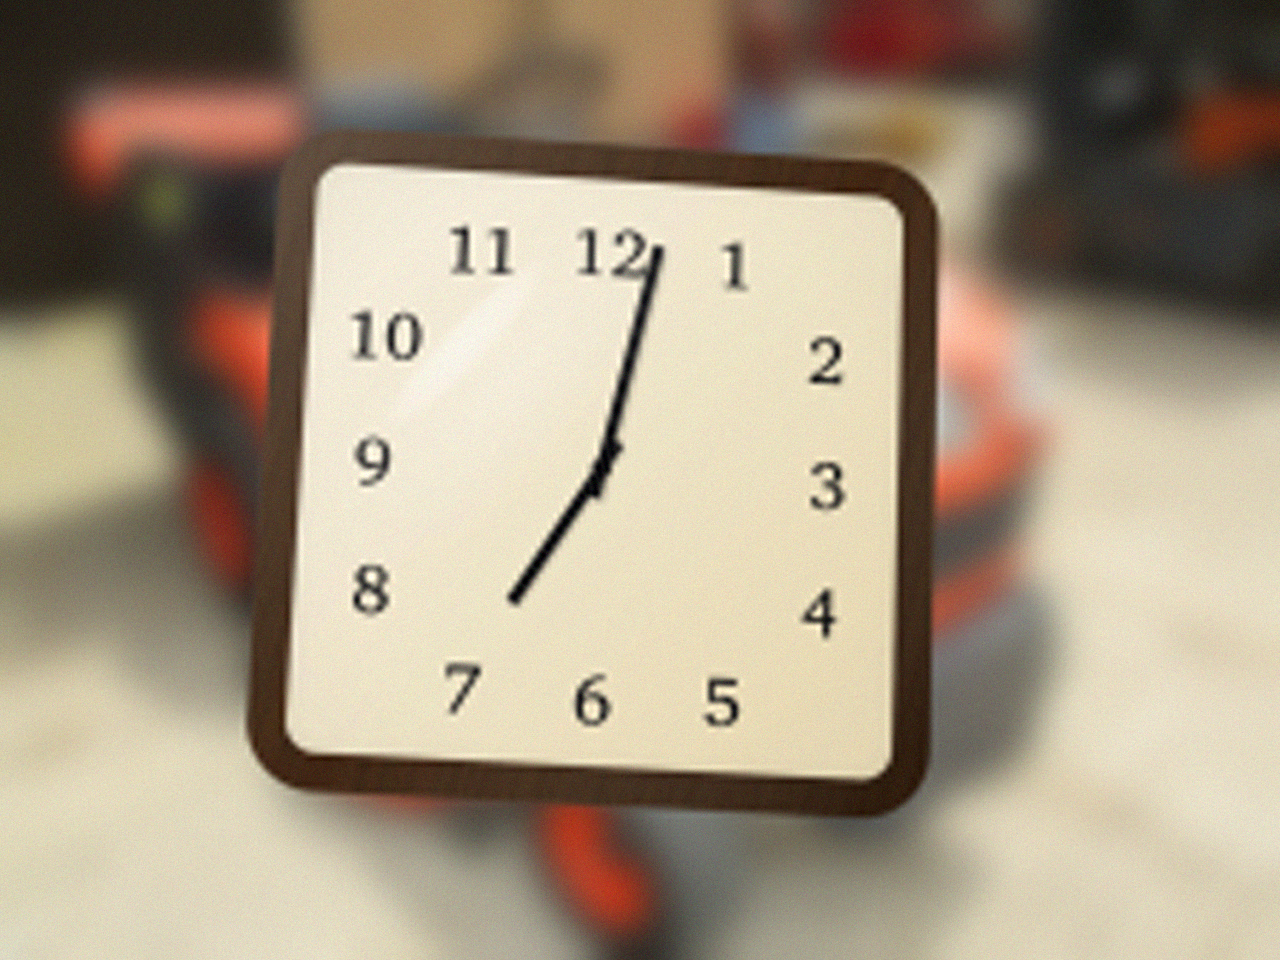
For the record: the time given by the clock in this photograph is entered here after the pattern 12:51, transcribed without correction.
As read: 7:02
